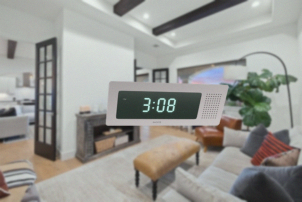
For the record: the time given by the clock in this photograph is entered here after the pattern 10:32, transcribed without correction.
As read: 3:08
